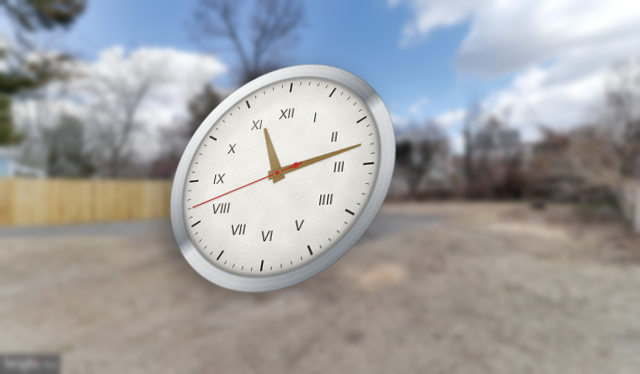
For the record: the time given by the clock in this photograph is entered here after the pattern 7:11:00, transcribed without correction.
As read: 11:12:42
